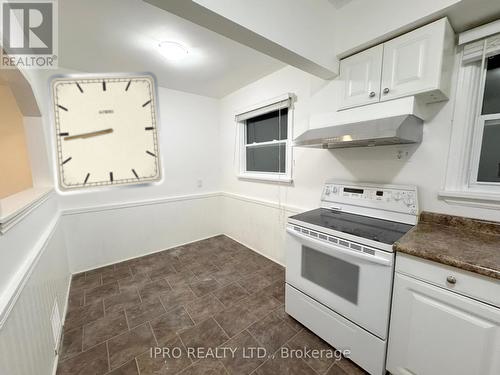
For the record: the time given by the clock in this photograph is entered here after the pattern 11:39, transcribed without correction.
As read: 8:44
